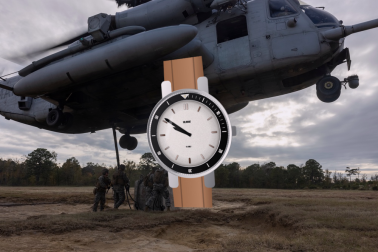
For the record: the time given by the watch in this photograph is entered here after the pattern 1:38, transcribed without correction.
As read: 9:51
